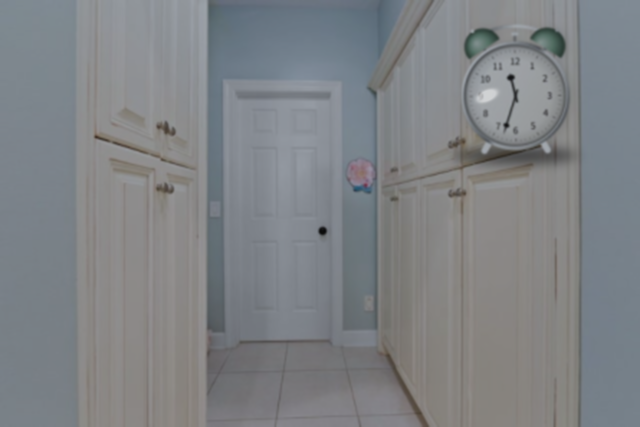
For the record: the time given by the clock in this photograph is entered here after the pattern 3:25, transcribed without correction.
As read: 11:33
